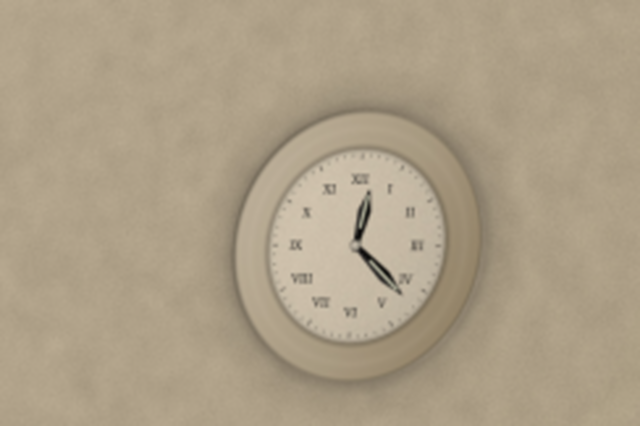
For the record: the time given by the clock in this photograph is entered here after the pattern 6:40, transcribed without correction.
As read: 12:22
